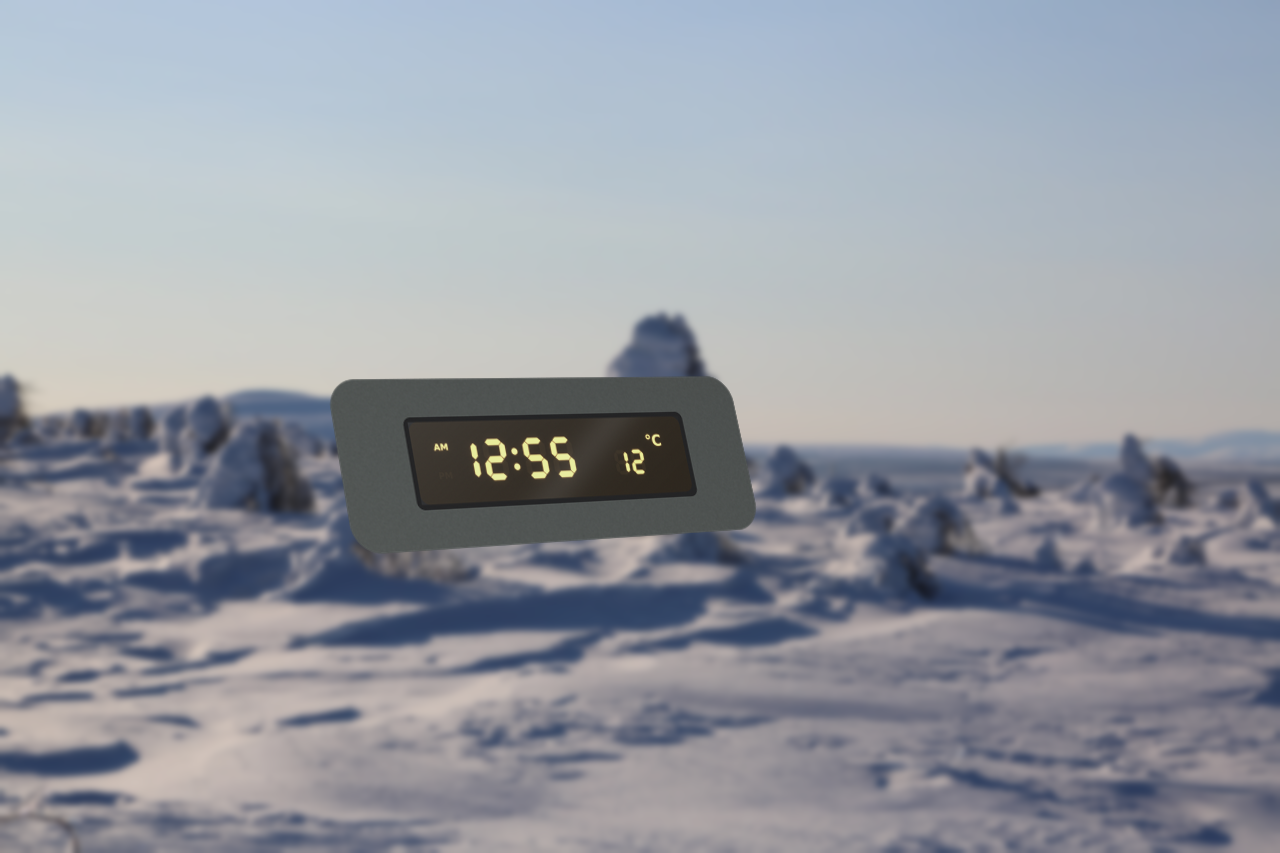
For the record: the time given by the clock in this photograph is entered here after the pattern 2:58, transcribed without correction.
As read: 12:55
